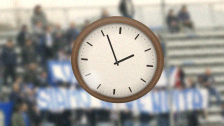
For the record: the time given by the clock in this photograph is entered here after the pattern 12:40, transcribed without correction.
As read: 1:56
